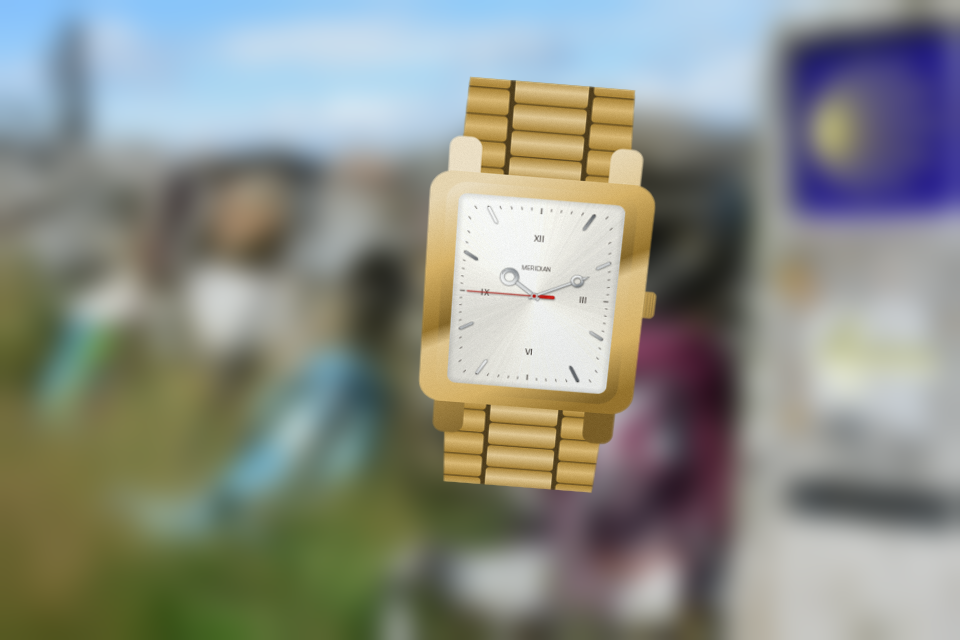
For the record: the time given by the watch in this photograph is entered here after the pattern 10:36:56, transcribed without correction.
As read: 10:10:45
